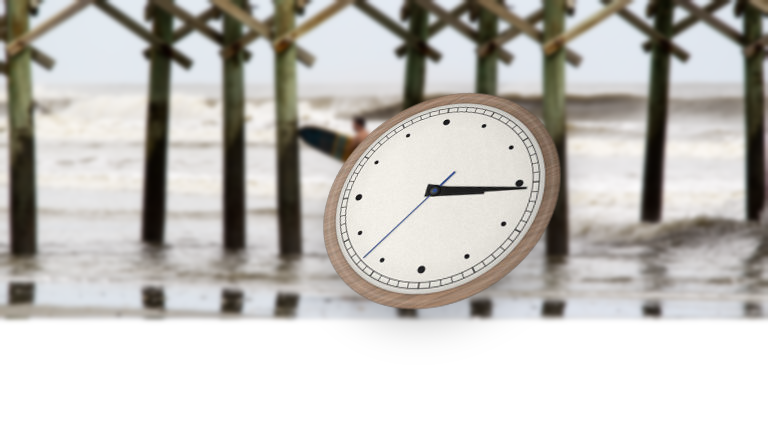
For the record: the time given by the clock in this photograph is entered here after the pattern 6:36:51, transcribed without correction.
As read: 3:15:37
